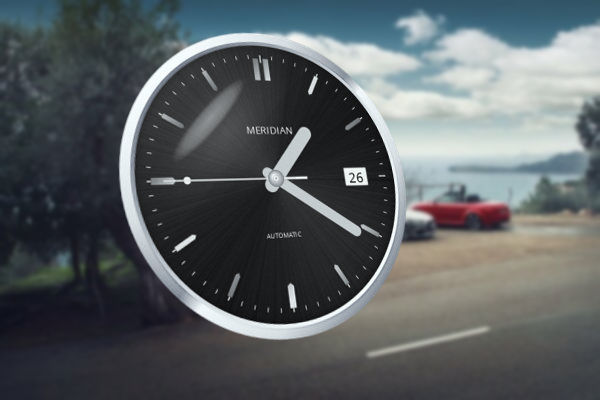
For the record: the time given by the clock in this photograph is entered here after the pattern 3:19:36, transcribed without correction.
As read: 1:20:45
